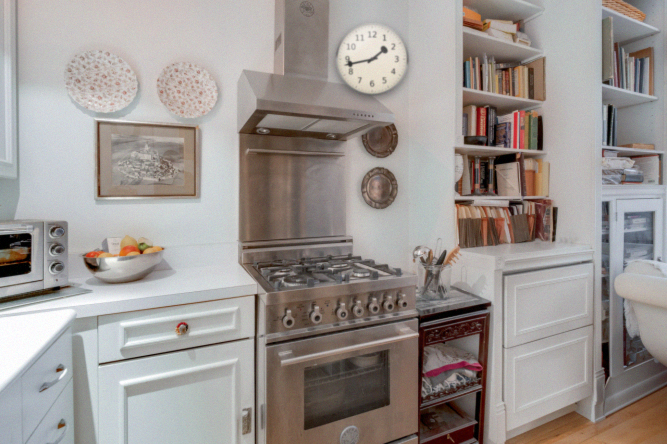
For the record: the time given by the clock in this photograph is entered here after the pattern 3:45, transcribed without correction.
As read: 1:43
